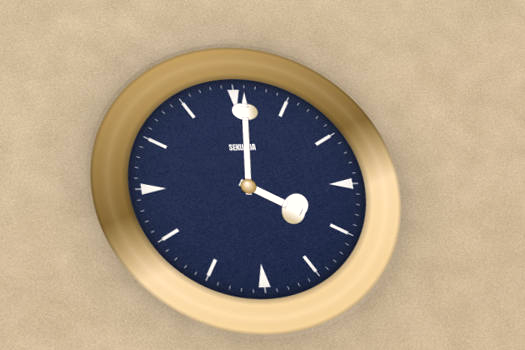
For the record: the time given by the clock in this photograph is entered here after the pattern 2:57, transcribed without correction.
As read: 4:01
